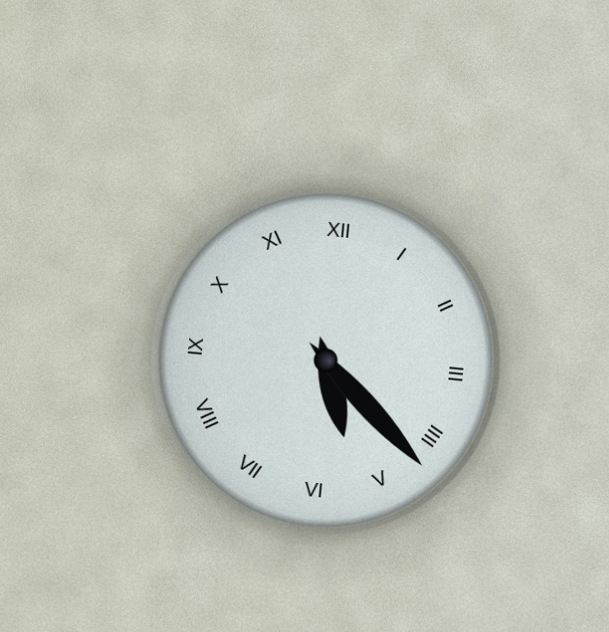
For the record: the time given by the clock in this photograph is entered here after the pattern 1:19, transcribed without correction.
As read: 5:22
